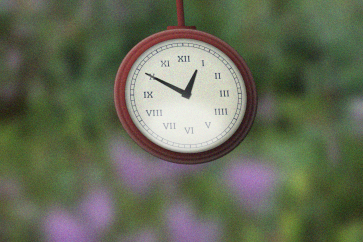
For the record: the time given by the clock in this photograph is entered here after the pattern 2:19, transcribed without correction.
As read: 12:50
